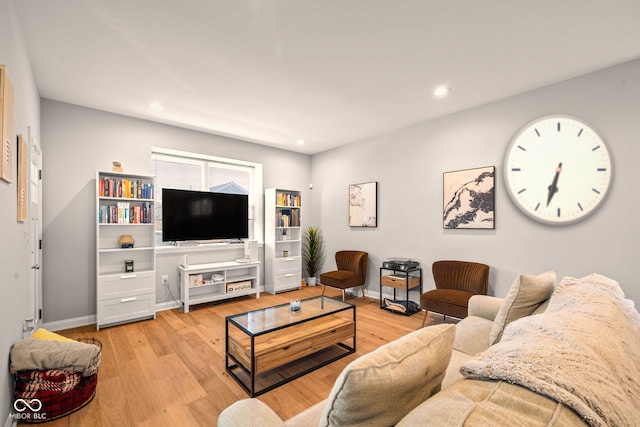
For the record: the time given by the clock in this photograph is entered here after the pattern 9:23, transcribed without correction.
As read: 6:33
